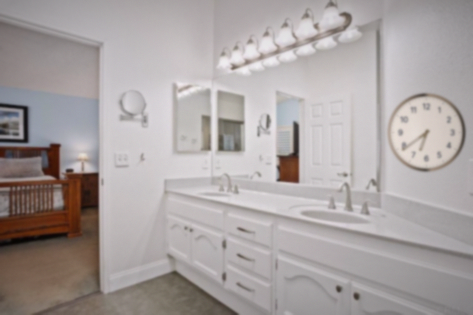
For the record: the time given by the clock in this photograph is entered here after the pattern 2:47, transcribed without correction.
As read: 6:39
